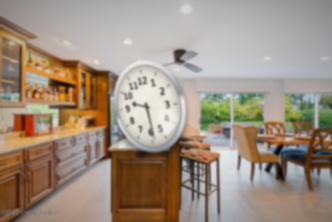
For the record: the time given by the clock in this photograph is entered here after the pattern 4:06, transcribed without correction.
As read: 9:29
